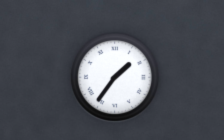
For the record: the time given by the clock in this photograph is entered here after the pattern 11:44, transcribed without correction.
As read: 1:36
